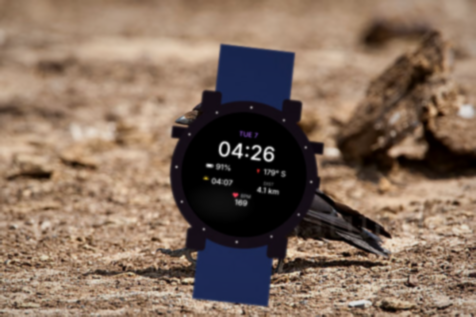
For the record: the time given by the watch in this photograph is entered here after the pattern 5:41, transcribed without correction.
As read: 4:26
